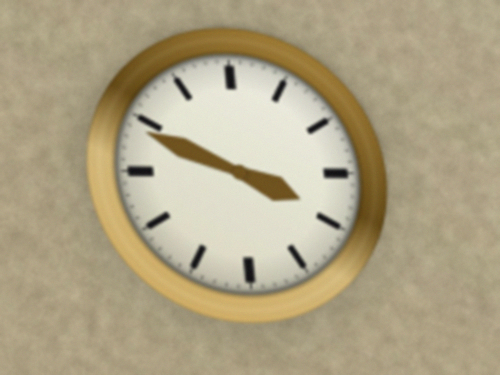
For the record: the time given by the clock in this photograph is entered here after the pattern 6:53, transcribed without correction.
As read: 3:49
